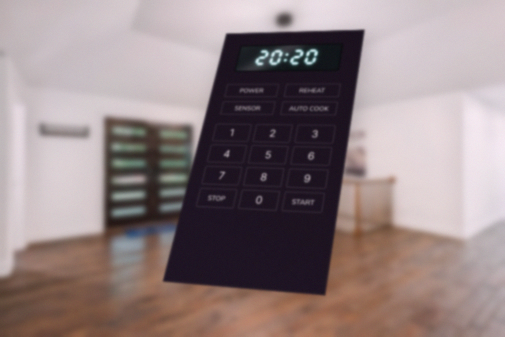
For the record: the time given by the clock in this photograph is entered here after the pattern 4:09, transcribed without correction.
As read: 20:20
